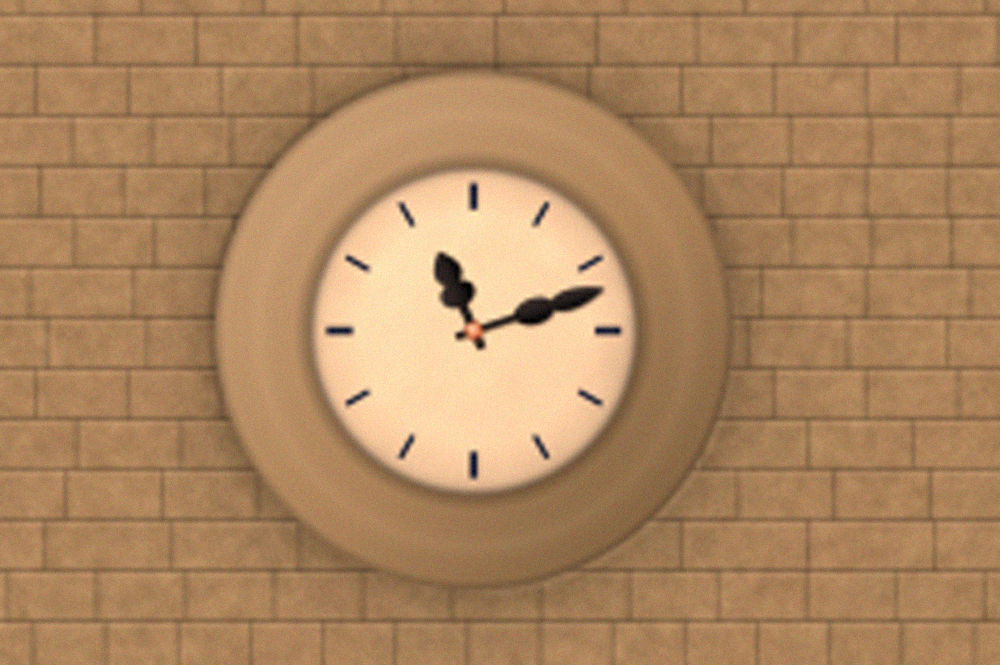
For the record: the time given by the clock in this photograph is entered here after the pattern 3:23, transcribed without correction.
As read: 11:12
